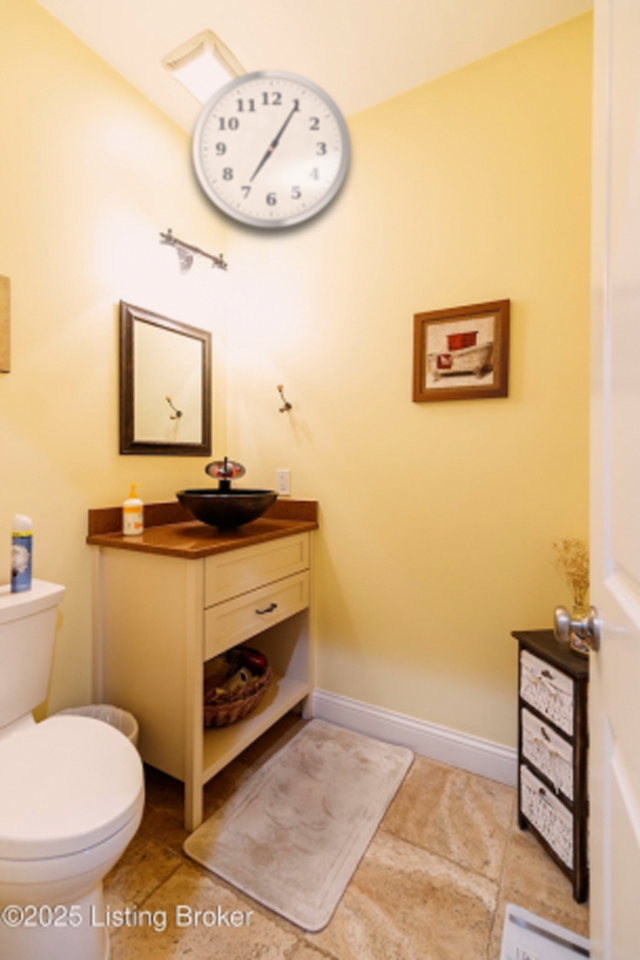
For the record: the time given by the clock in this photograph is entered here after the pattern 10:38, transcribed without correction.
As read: 7:05
